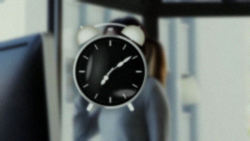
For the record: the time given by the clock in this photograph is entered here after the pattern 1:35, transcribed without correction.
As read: 7:09
